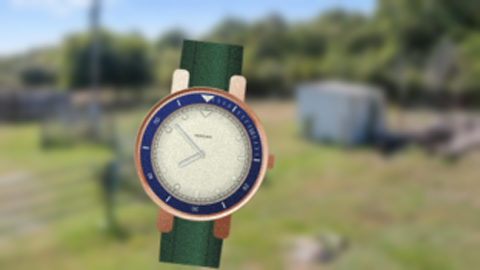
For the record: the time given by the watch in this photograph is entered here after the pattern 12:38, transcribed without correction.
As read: 7:52
